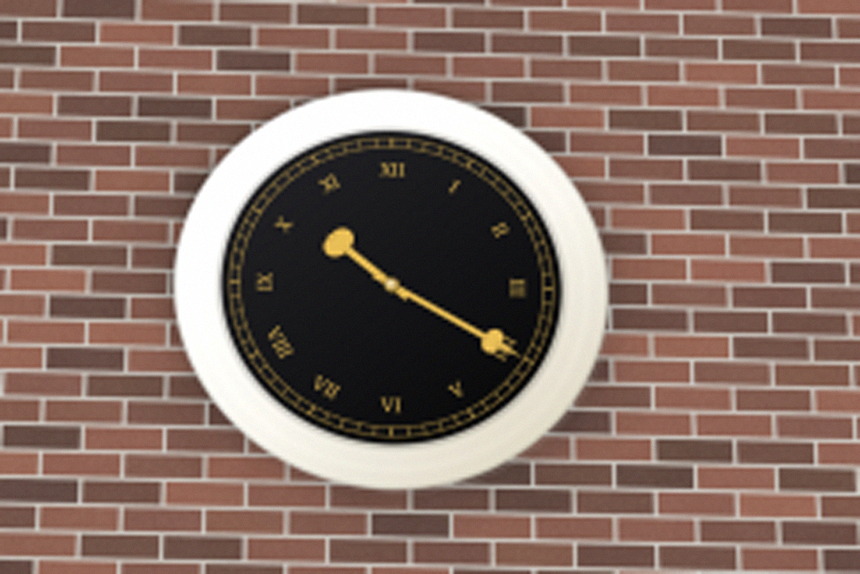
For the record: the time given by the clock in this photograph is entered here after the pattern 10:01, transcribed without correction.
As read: 10:20
